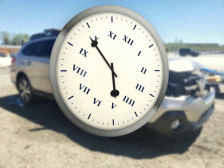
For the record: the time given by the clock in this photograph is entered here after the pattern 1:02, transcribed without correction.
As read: 4:49
